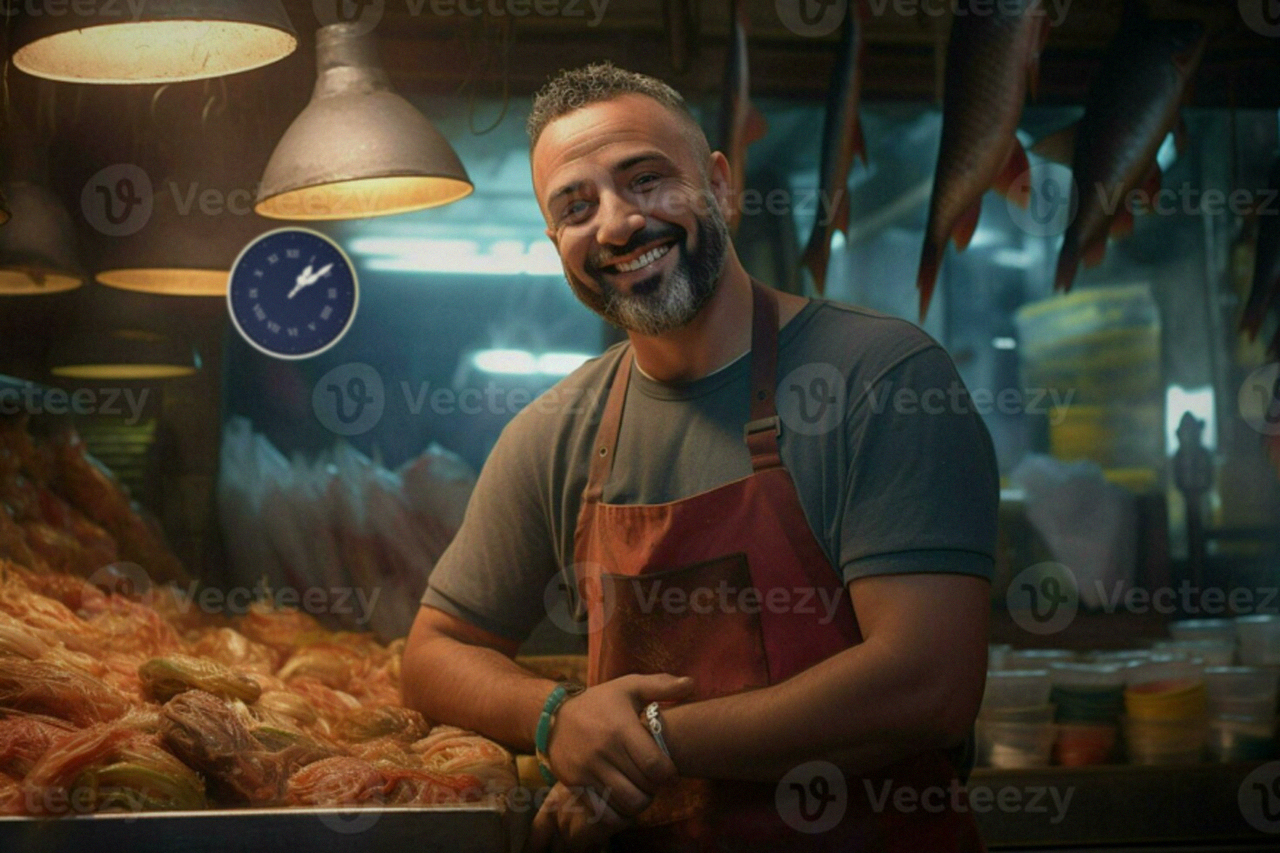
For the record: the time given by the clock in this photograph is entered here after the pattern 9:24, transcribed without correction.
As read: 1:09
